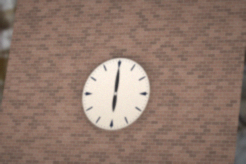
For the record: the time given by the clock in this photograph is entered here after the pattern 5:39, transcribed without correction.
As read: 6:00
